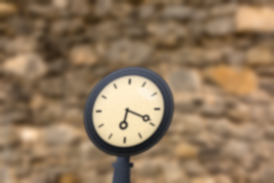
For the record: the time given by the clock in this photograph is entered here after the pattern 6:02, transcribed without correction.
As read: 6:19
